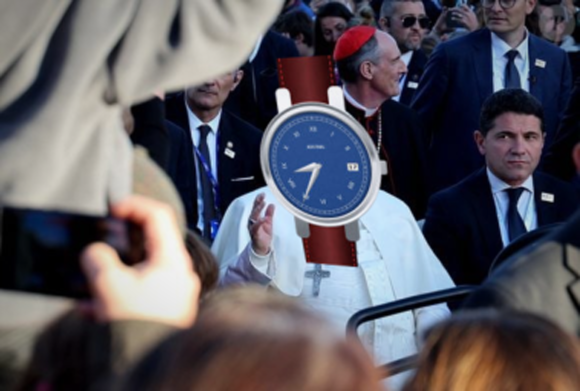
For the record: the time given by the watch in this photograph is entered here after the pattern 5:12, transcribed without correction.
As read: 8:35
